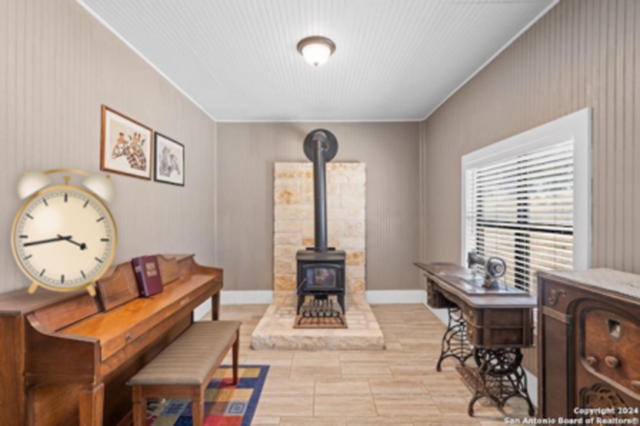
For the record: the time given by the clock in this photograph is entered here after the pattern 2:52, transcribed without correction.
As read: 3:43
